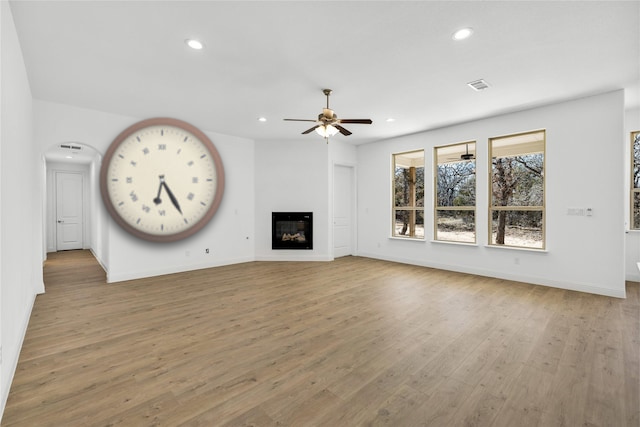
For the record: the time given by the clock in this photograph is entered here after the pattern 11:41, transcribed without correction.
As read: 6:25
